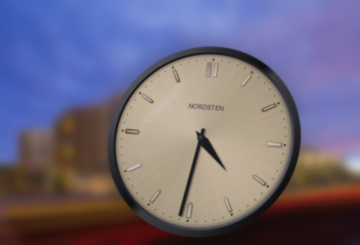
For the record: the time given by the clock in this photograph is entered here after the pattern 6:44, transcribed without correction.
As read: 4:31
